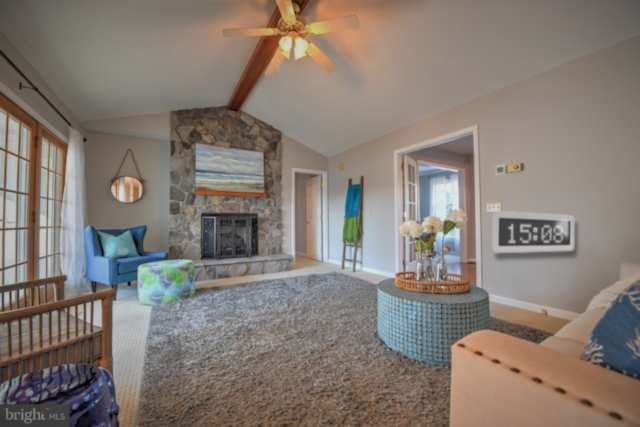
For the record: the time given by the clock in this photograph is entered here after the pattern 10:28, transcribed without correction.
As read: 15:08
